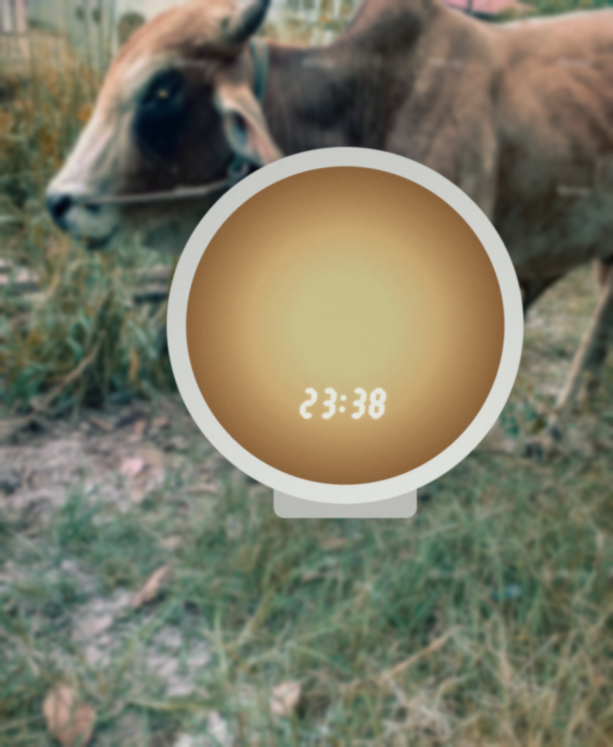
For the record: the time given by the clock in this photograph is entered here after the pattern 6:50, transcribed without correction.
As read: 23:38
